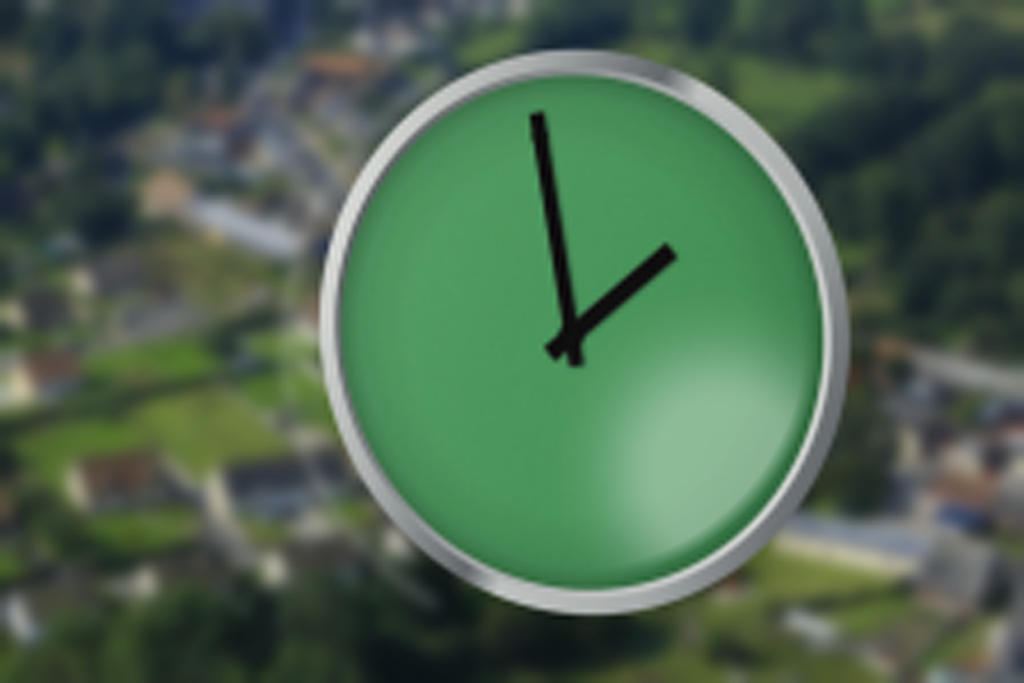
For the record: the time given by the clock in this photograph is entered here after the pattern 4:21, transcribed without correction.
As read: 2:00
